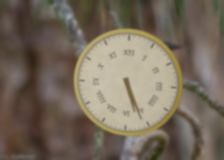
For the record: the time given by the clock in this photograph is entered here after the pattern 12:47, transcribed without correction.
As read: 5:26
